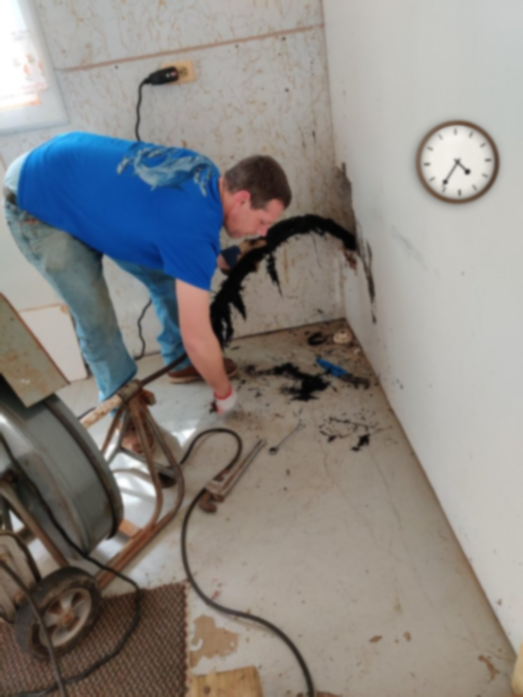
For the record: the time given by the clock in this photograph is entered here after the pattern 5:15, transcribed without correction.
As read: 4:36
